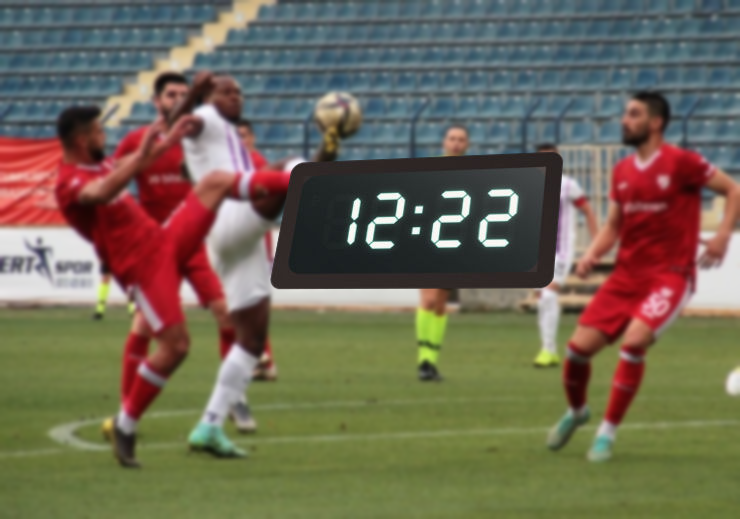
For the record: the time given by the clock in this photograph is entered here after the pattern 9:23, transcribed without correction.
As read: 12:22
